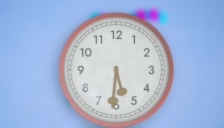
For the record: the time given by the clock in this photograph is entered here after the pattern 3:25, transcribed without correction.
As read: 5:31
